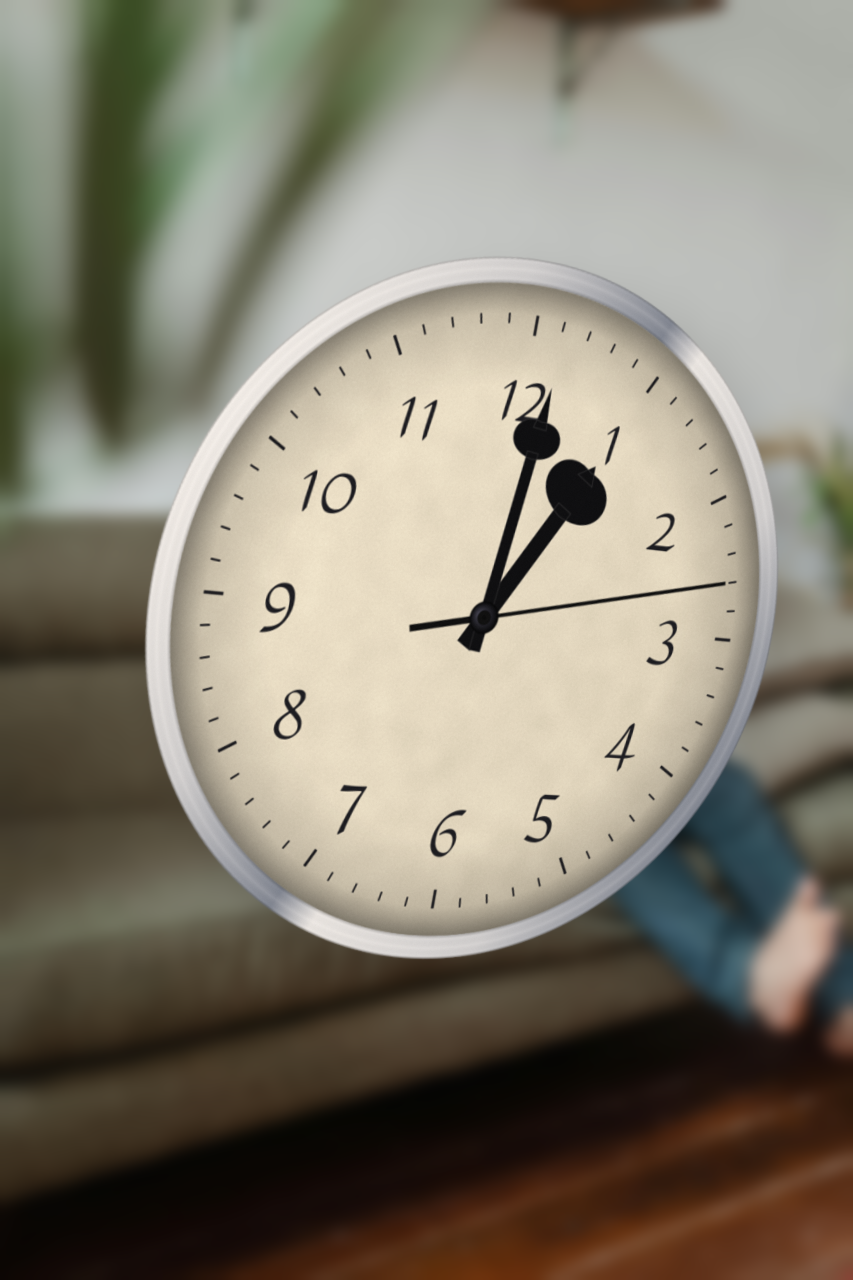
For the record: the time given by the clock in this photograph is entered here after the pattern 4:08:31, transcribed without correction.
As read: 1:01:13
